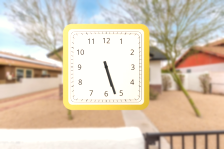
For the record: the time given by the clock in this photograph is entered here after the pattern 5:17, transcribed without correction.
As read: 5:27
